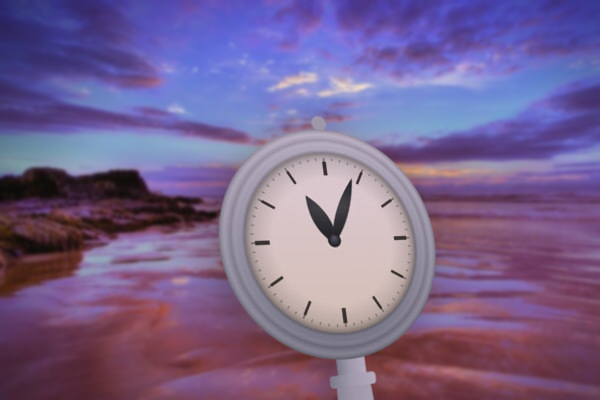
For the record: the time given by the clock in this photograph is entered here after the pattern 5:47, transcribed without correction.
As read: 11:04
